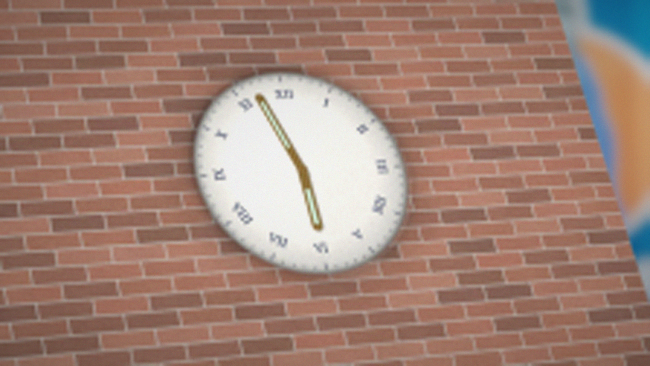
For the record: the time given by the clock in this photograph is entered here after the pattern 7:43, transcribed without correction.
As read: 5:57
